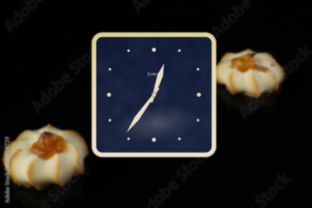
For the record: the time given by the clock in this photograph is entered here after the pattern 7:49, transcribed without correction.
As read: 12:36
